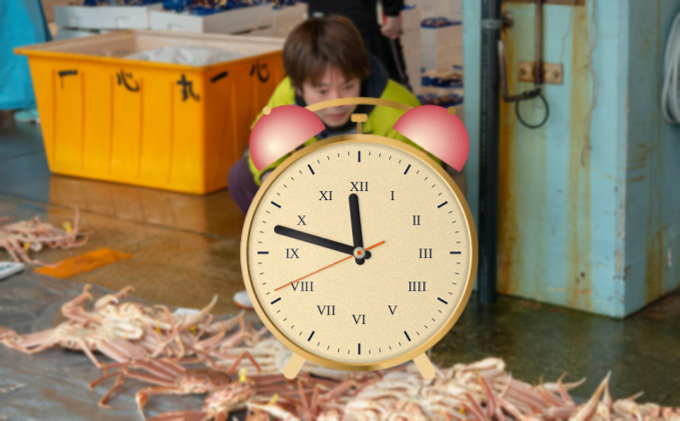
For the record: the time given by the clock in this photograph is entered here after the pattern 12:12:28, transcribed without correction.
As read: 11:47:41
